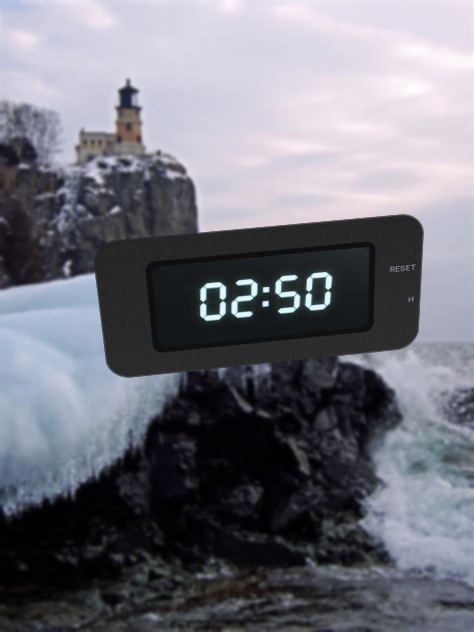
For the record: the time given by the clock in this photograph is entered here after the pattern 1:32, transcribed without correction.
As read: 2:50
